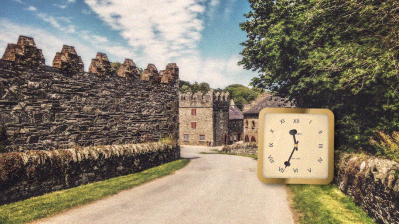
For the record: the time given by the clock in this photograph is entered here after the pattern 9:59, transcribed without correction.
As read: 11:34
